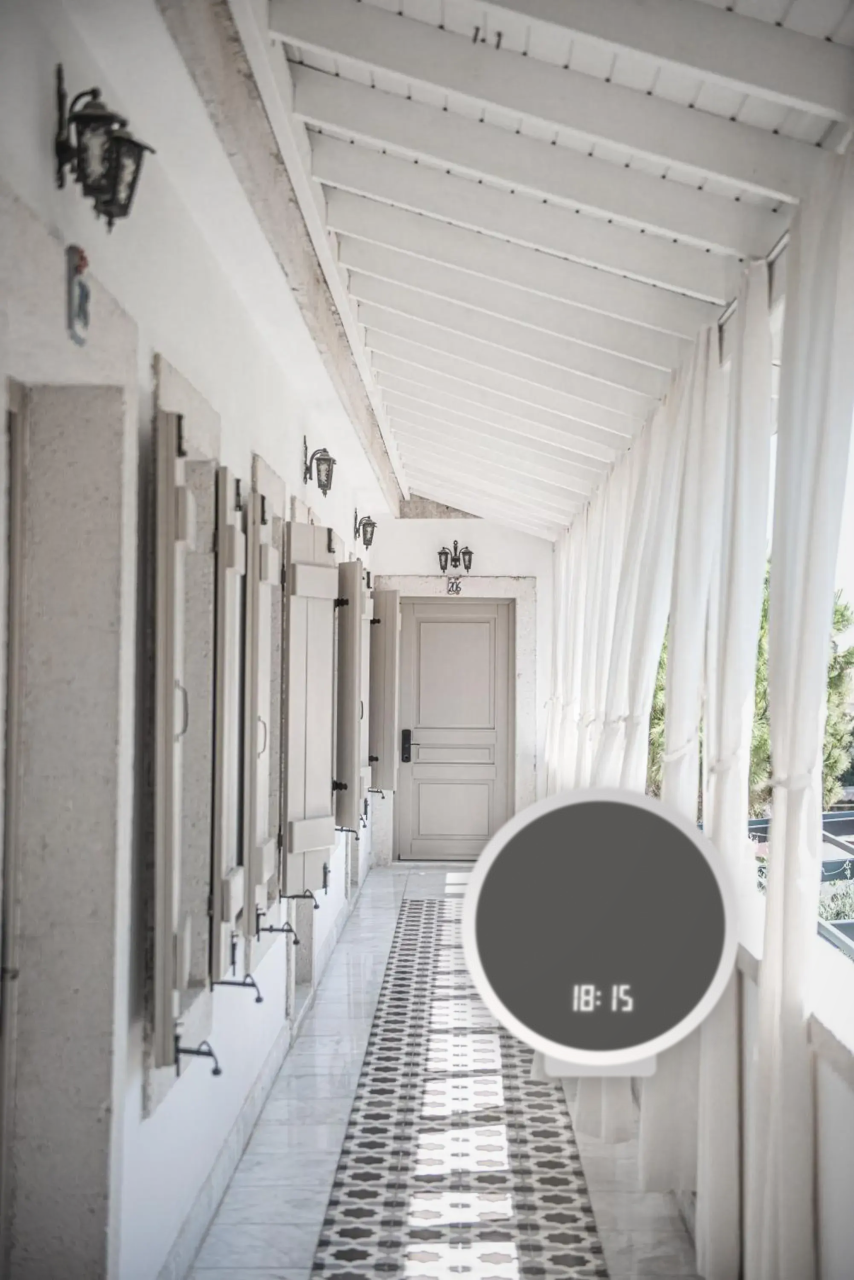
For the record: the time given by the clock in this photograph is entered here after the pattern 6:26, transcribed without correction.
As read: 18:15
